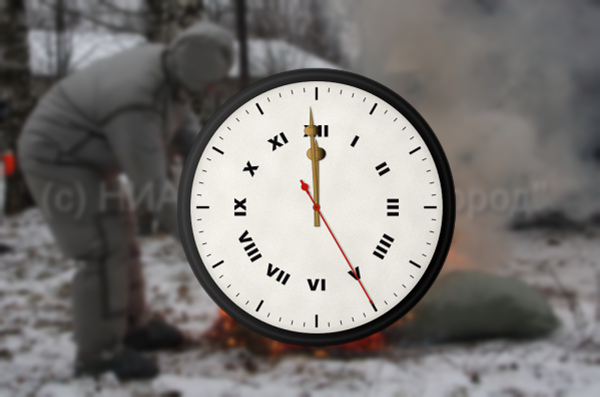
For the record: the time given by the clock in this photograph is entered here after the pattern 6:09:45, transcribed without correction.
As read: 11:59:25
